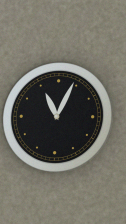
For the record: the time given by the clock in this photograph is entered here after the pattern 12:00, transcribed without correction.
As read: 11:04
